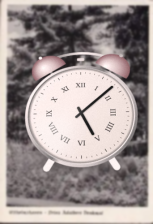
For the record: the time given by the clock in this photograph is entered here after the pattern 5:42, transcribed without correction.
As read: 5:08
